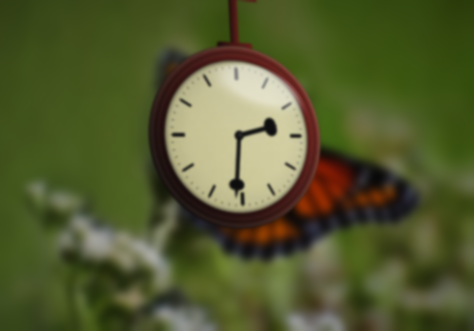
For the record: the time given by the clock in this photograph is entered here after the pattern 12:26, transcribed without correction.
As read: 2:31
